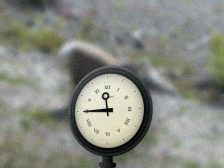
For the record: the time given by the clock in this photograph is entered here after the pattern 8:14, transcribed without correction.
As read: 11:45
